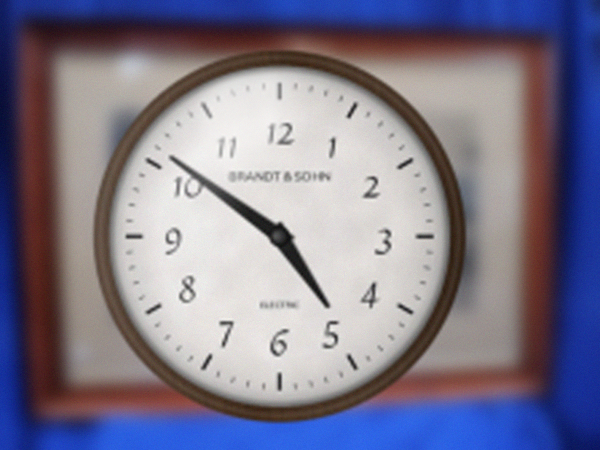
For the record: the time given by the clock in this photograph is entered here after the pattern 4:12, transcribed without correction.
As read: 4:51
